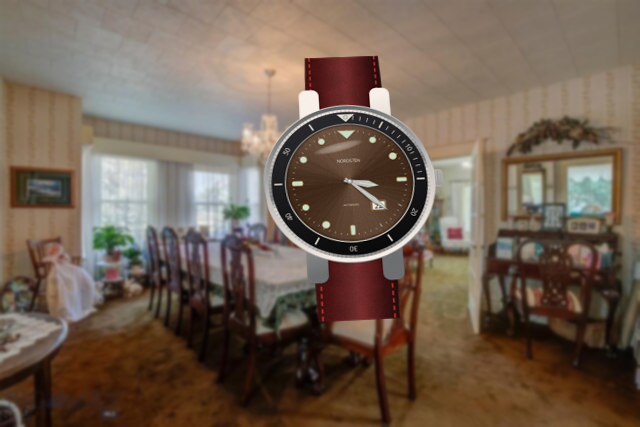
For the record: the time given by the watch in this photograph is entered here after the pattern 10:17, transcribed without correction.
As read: 3:22
